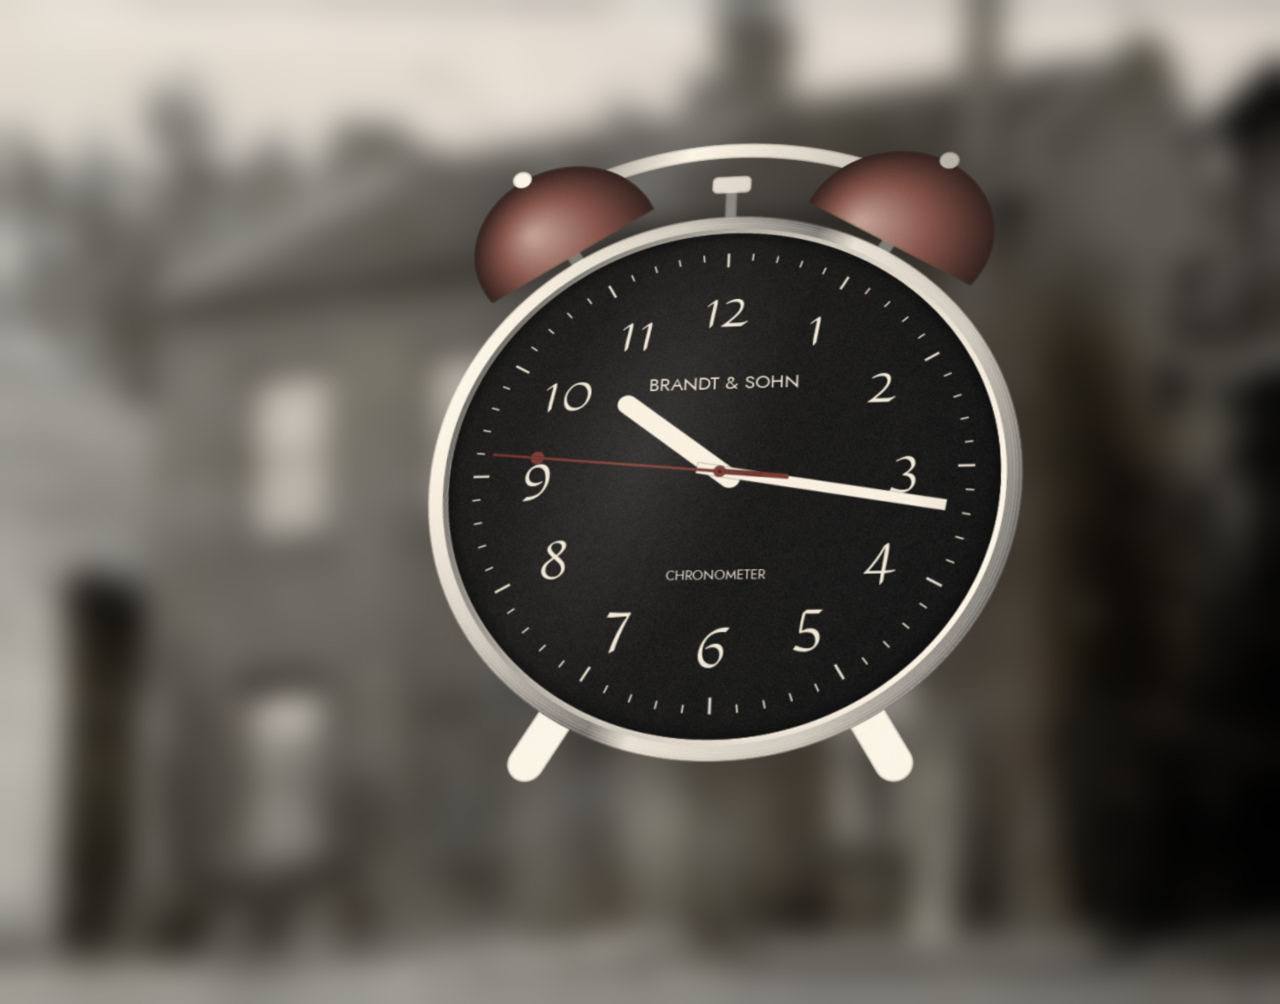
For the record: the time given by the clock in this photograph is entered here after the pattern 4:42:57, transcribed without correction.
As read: 10:16:46
